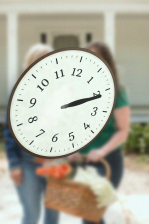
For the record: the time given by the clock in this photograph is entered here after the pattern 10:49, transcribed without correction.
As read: 2:11
